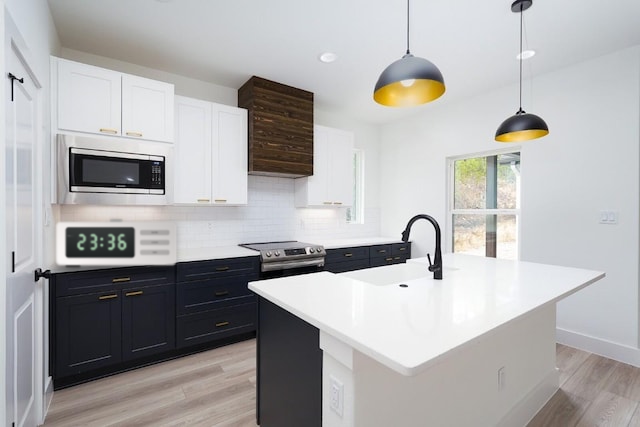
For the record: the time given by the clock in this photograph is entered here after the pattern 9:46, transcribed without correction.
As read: 23:36
